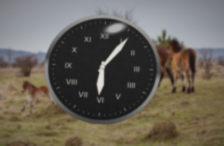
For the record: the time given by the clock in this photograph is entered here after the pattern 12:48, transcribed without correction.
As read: 6:06
